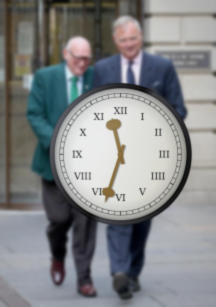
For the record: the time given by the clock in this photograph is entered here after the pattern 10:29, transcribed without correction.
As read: 11:33
